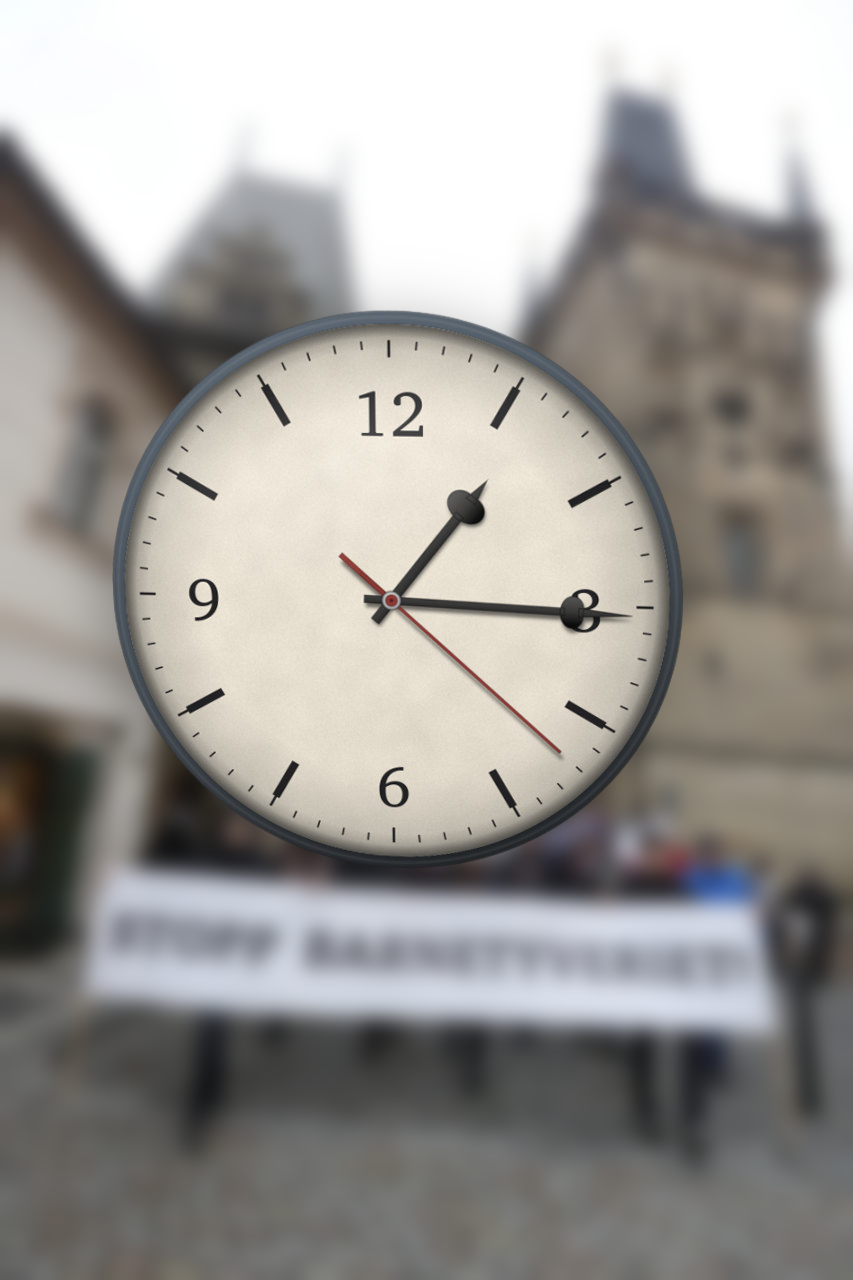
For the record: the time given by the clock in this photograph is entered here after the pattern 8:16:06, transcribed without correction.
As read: 1:15:22
